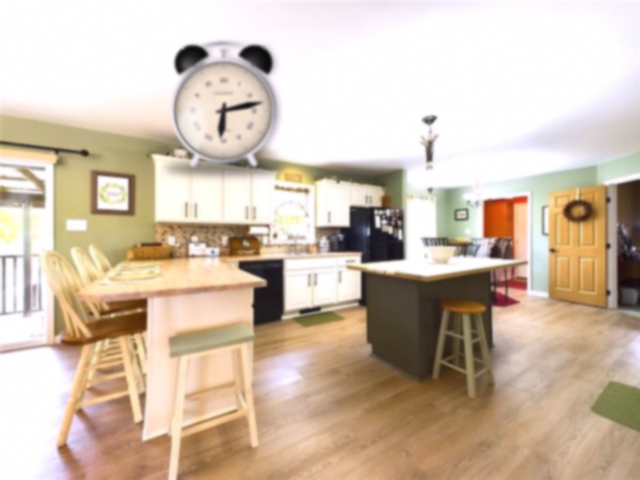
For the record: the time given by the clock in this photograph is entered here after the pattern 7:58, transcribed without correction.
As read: 6:13
